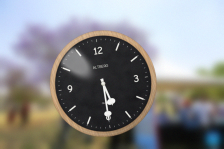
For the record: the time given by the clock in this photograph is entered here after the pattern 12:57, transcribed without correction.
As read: 5:30
